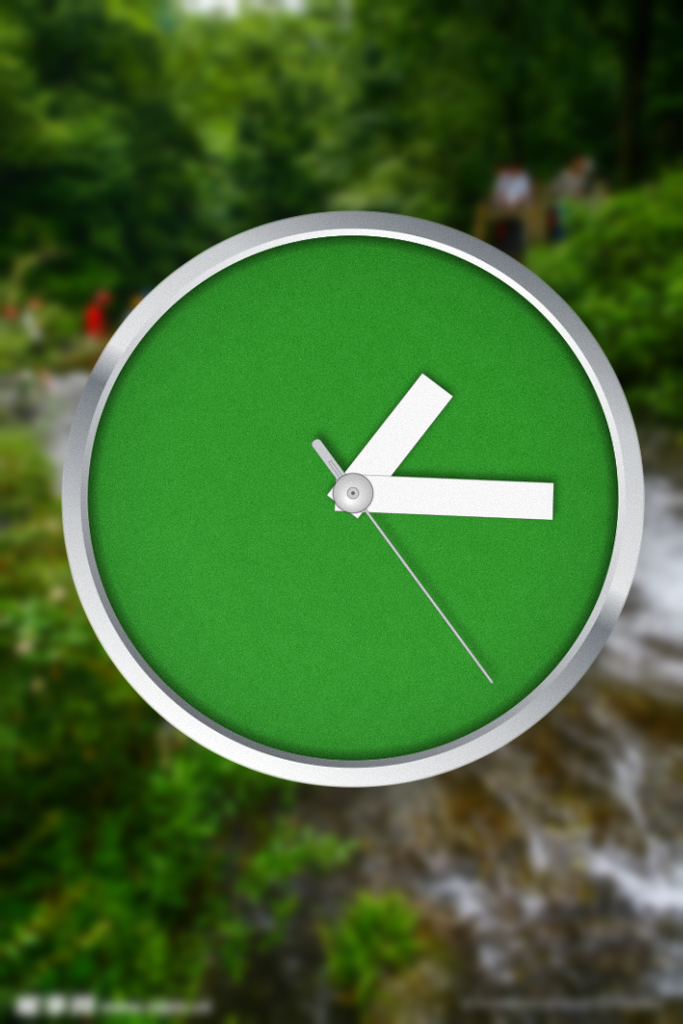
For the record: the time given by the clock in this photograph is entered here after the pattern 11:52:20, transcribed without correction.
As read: 1:15:24
